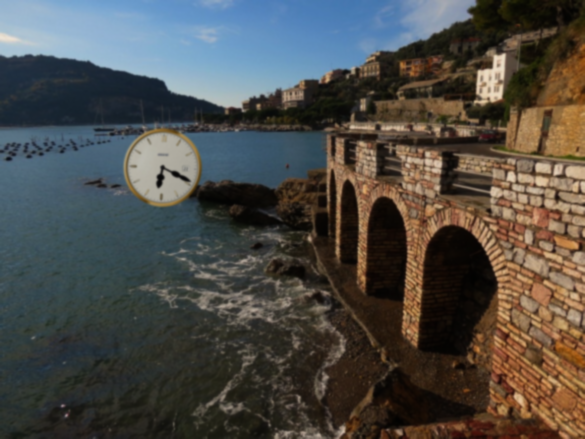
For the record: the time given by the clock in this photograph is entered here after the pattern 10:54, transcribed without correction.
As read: 6:19
